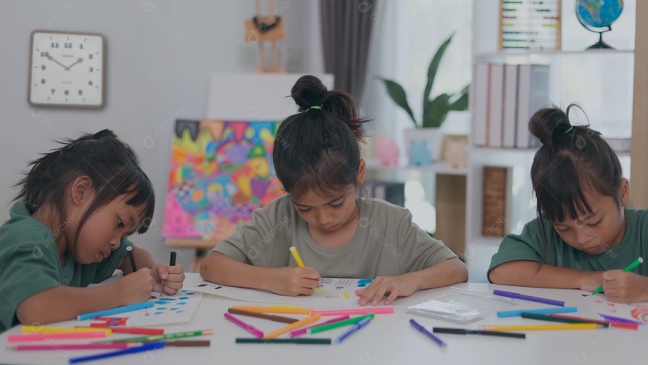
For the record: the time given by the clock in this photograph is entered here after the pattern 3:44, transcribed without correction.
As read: 1:50
